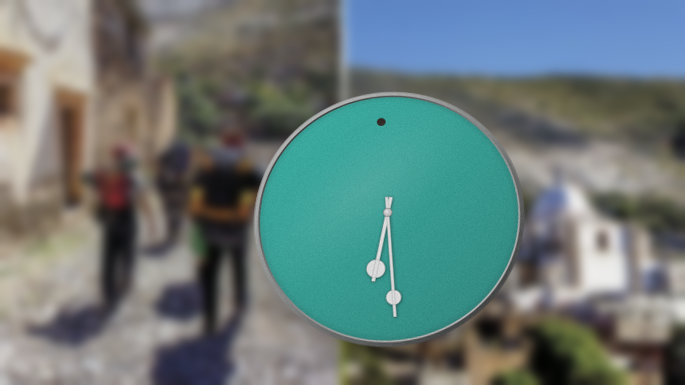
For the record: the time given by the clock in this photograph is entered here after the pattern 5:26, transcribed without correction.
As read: 6:30
